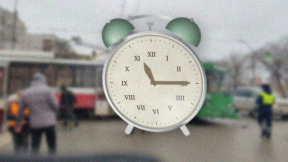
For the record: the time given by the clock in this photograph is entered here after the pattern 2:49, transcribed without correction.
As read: 11:15
